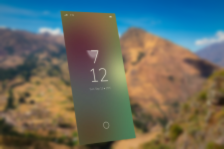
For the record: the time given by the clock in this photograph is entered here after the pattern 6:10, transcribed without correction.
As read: 7:12
